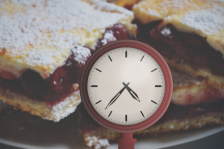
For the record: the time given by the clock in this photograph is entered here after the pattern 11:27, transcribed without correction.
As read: 4:37
